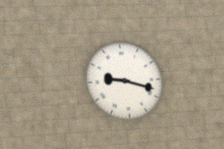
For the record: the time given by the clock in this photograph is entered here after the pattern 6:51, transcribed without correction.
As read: 9:18
